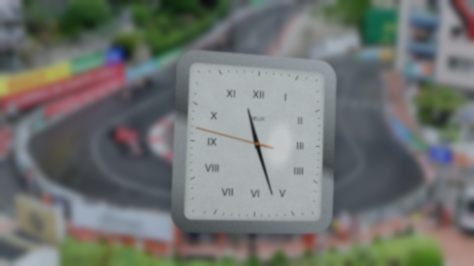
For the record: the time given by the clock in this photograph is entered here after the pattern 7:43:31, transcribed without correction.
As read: 11:26:47
